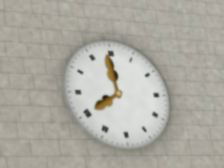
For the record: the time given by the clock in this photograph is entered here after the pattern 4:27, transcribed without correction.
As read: 7:59
